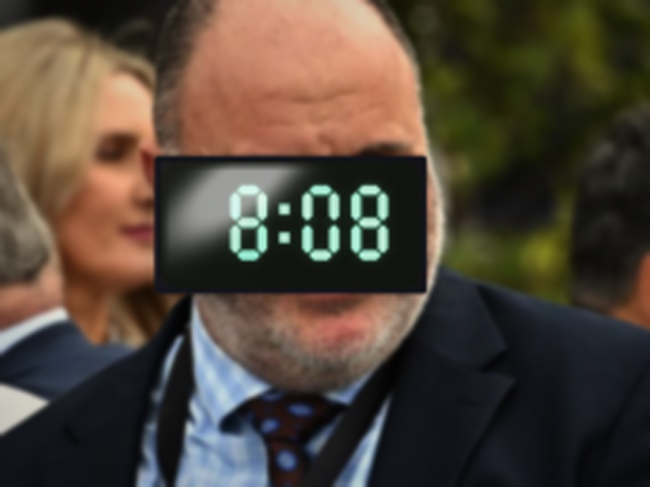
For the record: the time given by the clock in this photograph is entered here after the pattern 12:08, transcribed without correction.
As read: 8:08
